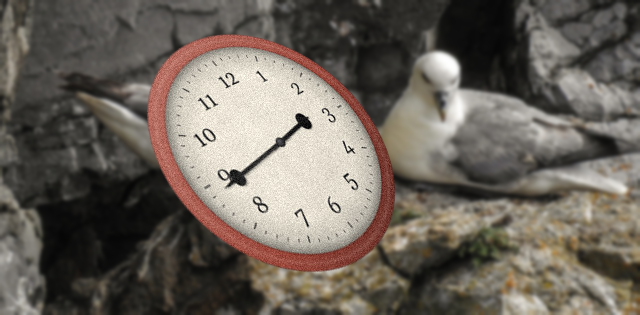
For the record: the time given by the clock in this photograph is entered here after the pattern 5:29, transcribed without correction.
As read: 2:44
